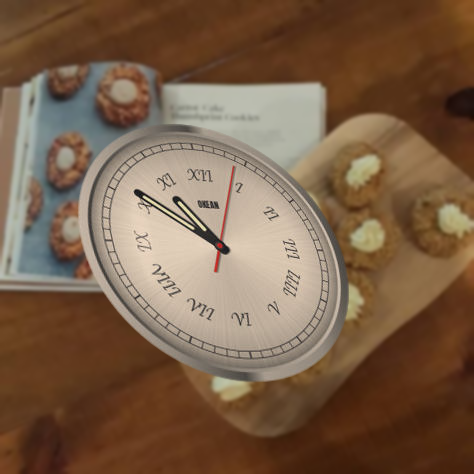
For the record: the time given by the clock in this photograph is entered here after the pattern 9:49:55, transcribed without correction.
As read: 10:51:04
